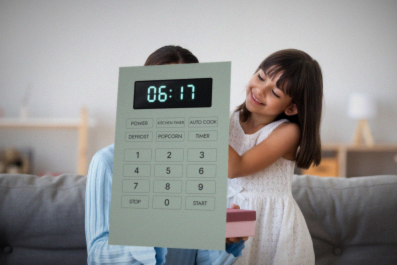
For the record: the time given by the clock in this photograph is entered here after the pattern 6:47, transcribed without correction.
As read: 6:17
